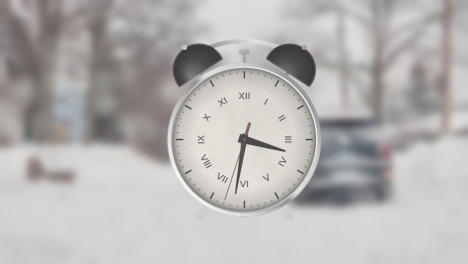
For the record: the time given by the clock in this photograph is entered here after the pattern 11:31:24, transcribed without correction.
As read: 3:31:33
